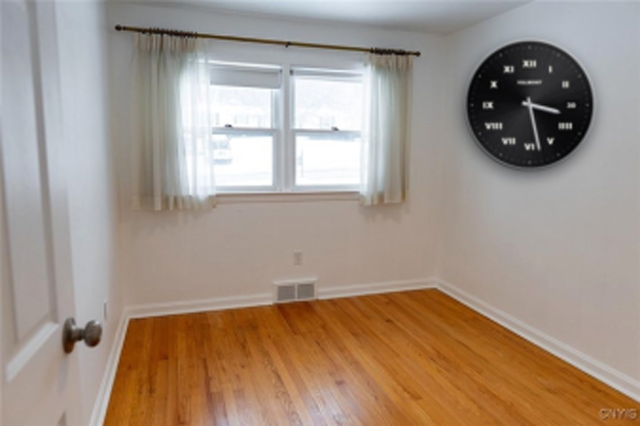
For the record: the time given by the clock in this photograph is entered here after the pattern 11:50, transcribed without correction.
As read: 3:28
